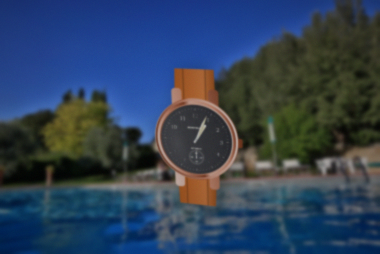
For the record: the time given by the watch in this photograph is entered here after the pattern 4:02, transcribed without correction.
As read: 1:04
